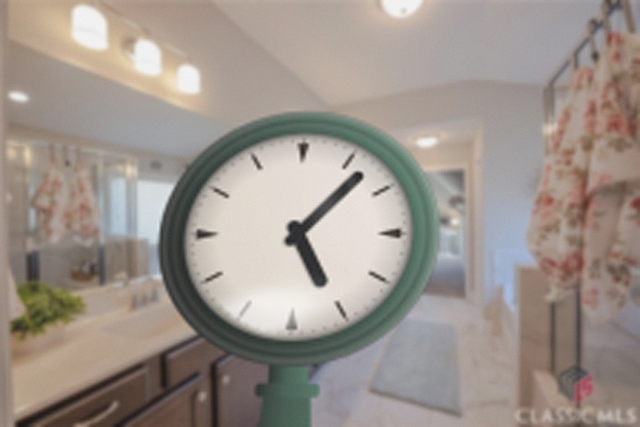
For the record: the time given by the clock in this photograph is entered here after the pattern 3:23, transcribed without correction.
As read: 5:07
